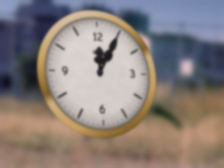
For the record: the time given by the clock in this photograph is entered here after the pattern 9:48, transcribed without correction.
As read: 12:05
